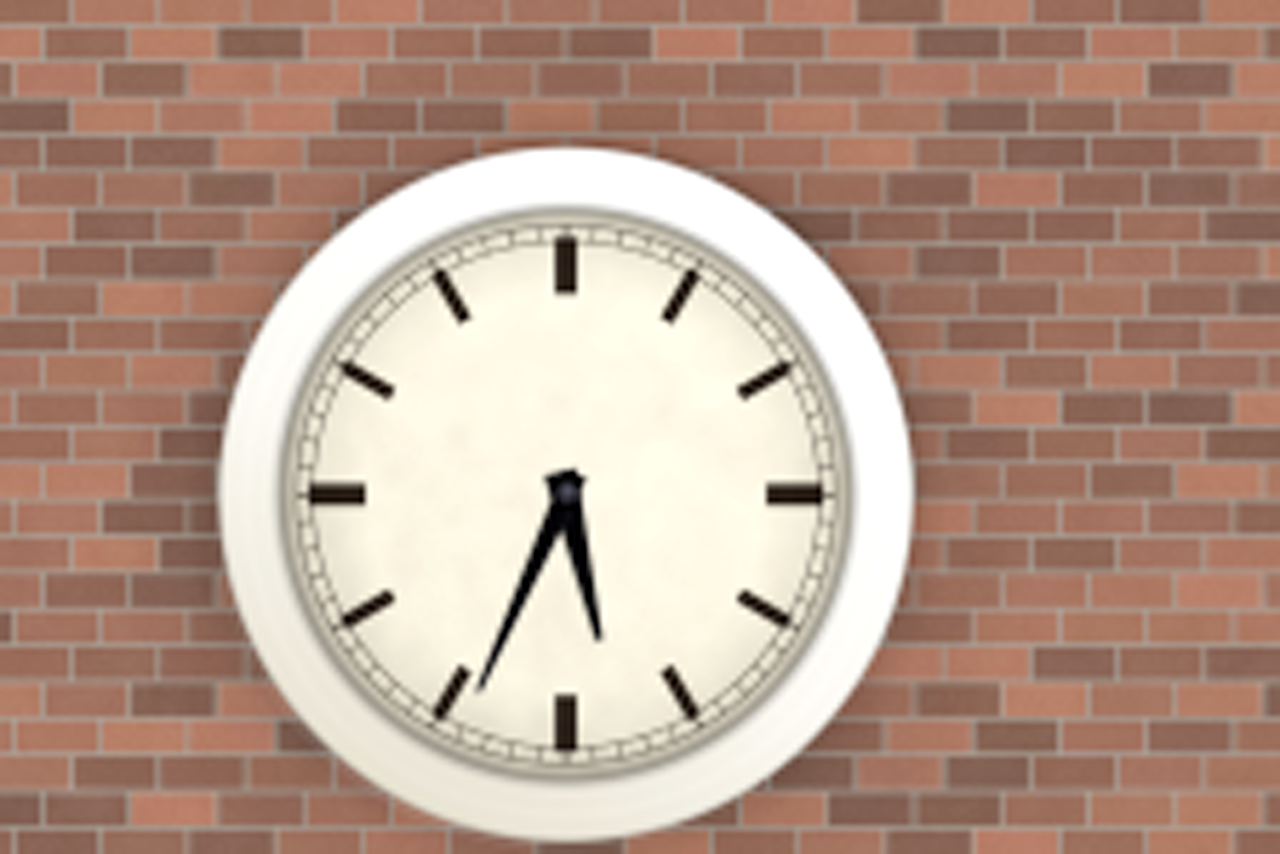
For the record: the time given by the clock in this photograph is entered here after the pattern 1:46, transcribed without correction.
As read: 5:34
